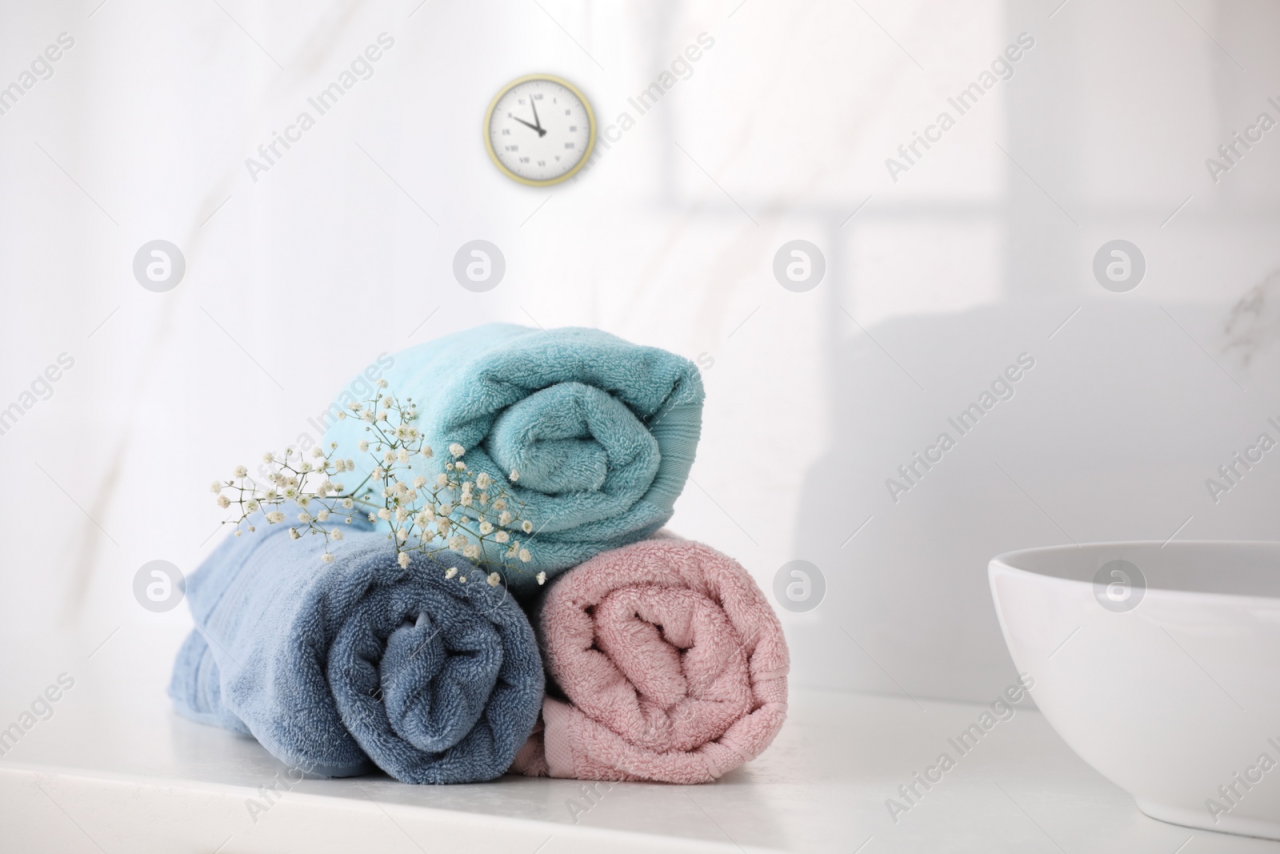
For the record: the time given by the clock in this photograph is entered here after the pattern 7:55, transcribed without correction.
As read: 9:58
